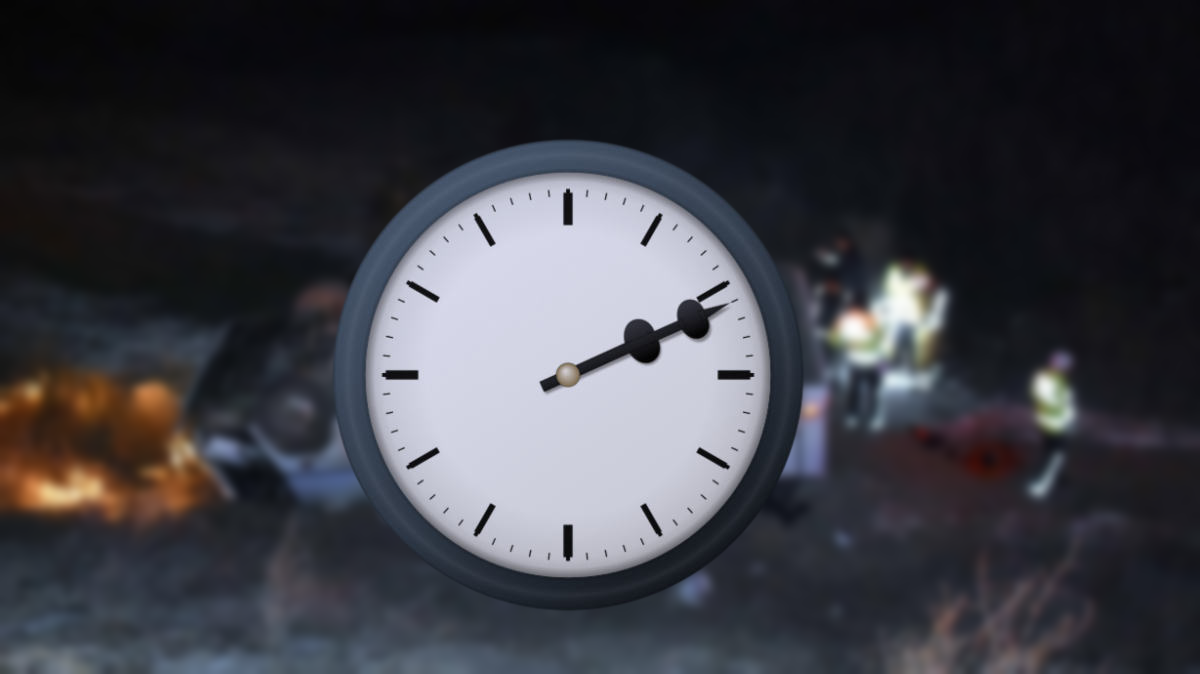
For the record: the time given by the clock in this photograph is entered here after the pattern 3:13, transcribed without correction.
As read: 2:11
